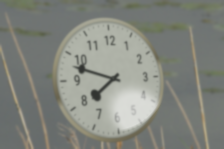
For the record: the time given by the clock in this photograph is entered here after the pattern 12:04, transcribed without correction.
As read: 7:48
